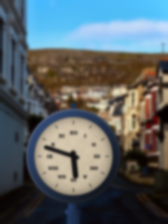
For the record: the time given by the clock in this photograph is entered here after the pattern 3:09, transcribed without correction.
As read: 5:48
